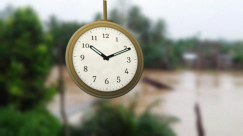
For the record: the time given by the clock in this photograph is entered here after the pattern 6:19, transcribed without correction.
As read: 10:11
